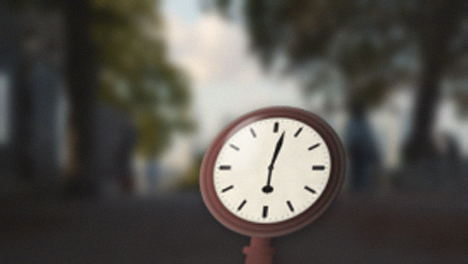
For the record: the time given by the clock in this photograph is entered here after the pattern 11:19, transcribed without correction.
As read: 6:02
